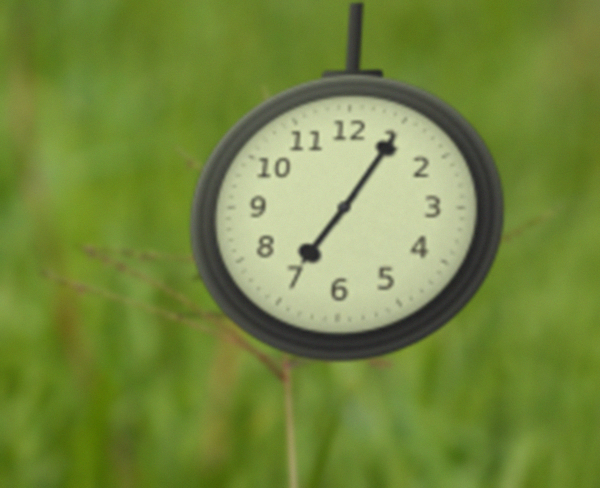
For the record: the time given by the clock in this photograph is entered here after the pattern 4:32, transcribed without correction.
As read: 7:05
